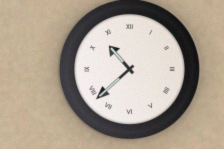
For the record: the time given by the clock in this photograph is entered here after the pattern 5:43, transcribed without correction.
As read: 10:38
